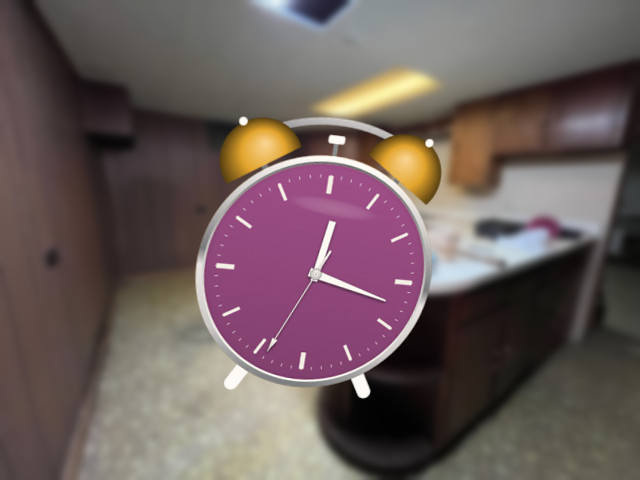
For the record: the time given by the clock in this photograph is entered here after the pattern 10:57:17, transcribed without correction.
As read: 12:17:34
